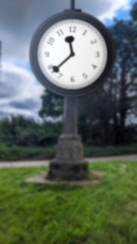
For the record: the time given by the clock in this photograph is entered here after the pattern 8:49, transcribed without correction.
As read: 11:38
